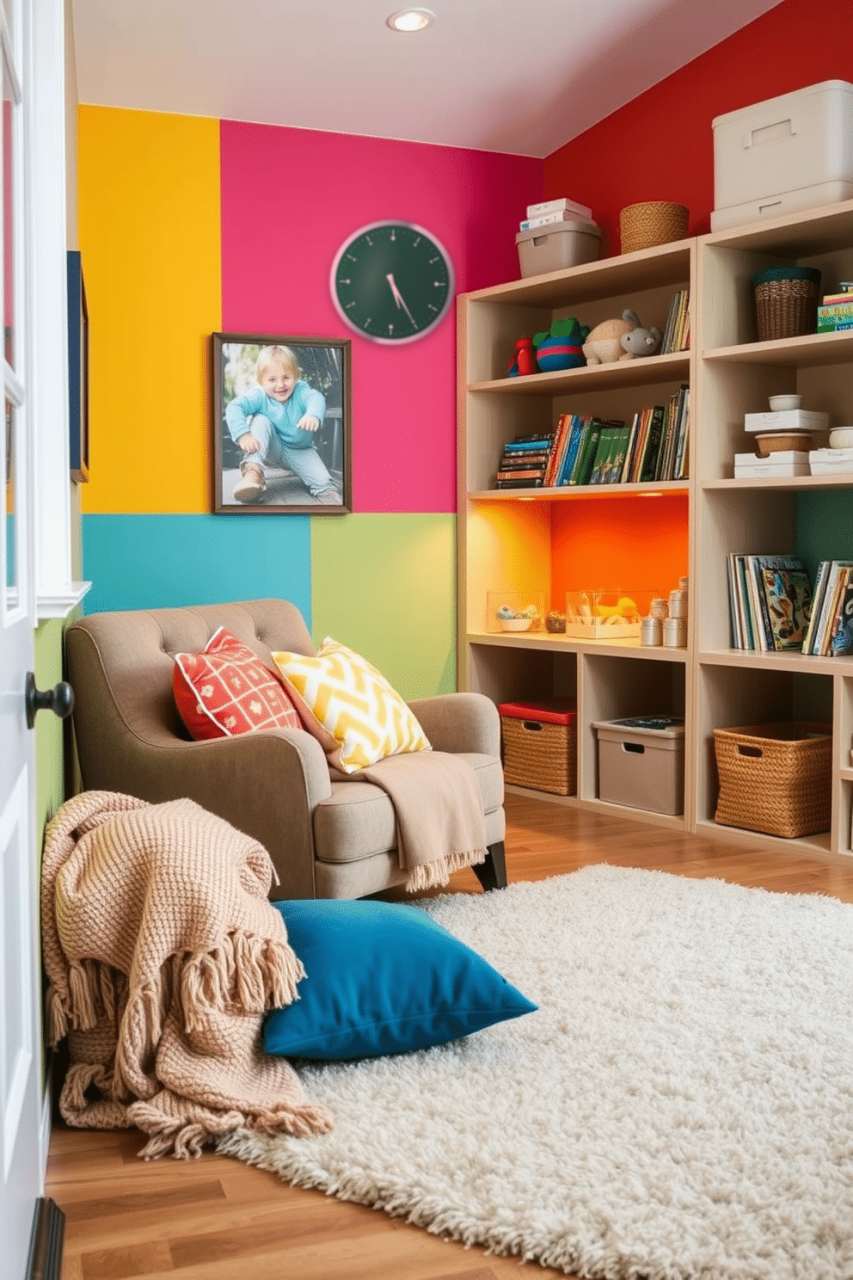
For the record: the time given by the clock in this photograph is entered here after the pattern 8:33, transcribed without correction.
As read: 5:25
